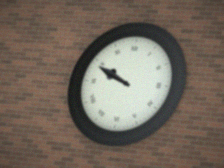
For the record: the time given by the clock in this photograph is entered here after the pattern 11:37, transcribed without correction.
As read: 9:49
